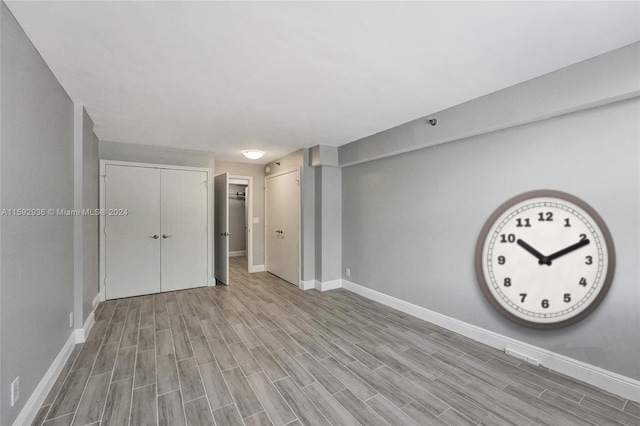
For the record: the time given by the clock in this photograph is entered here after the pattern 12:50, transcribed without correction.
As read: 10:11
